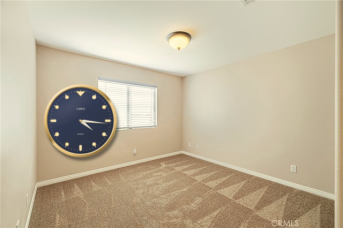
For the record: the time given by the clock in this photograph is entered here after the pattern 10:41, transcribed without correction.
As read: 4:16
